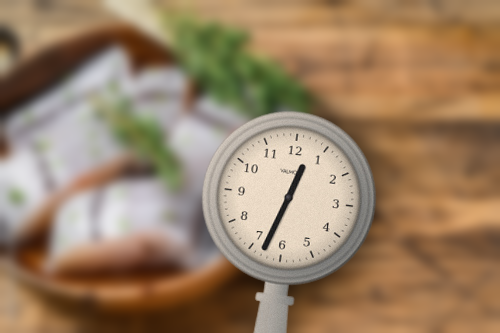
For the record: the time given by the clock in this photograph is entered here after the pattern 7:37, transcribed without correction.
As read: 12:33
